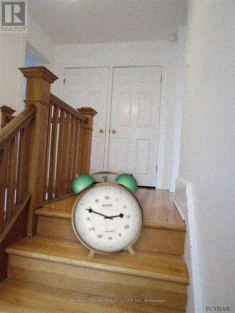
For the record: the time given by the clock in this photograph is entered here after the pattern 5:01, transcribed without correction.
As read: 2:49
